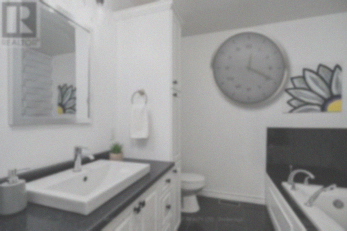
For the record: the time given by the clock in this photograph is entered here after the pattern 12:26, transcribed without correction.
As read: 12:19
